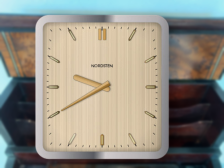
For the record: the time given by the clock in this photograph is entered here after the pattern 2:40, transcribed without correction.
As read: 9:40
